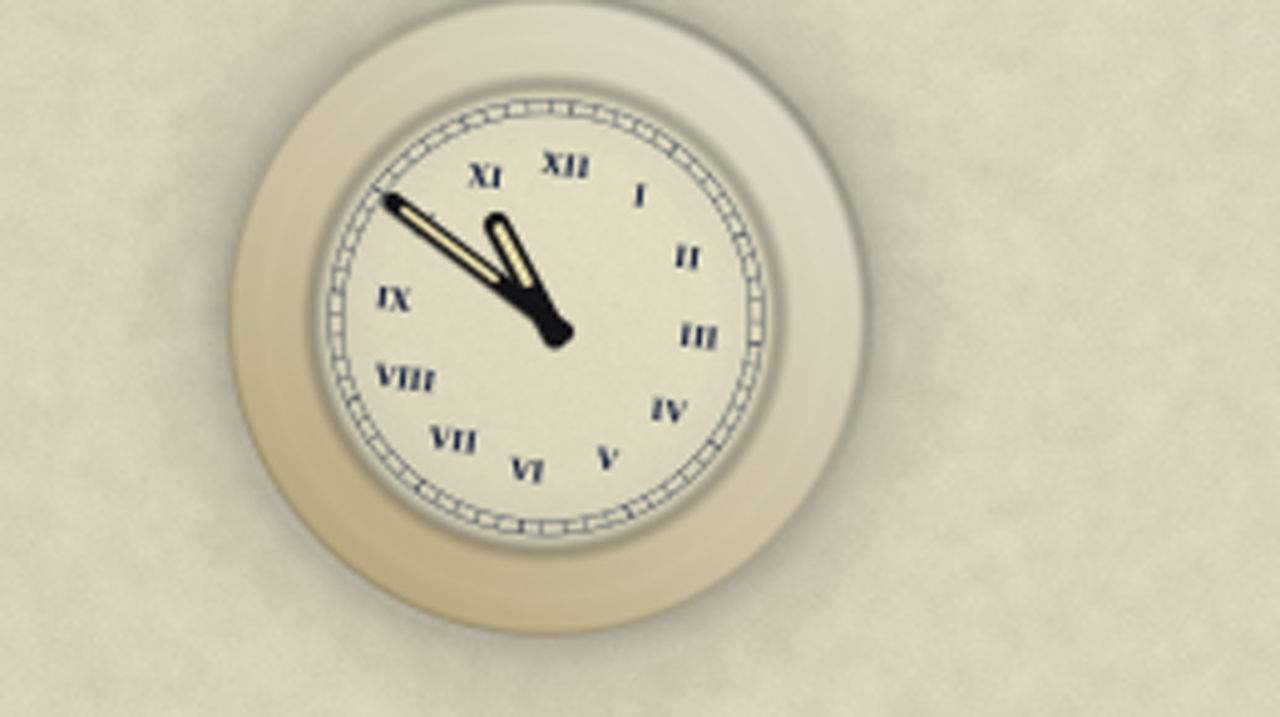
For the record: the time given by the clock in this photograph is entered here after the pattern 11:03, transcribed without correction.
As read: 10:50
